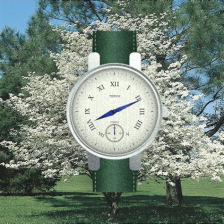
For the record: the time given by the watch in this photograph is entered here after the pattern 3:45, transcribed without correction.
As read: 8:11
